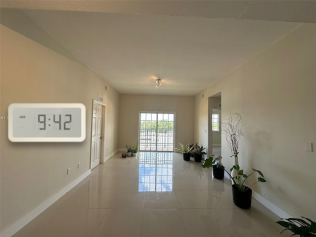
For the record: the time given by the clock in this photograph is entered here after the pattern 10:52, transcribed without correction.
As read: 9:42
